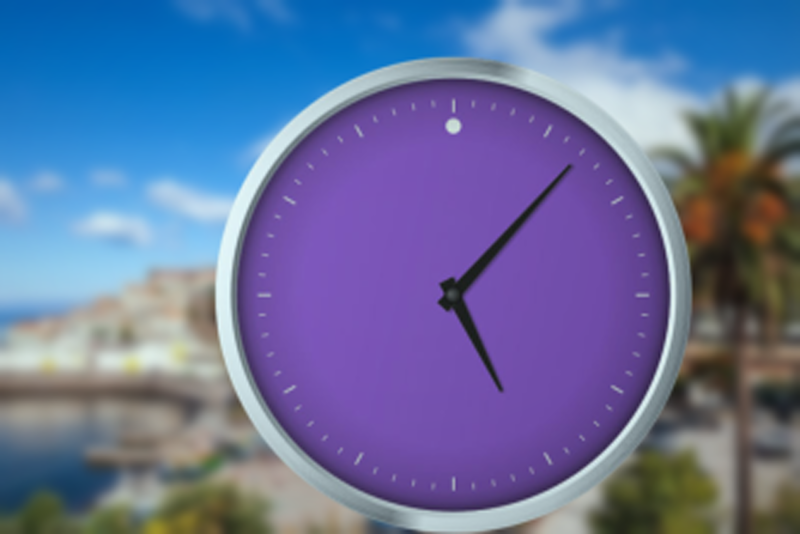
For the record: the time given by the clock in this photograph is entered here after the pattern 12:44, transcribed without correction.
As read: 5:07
